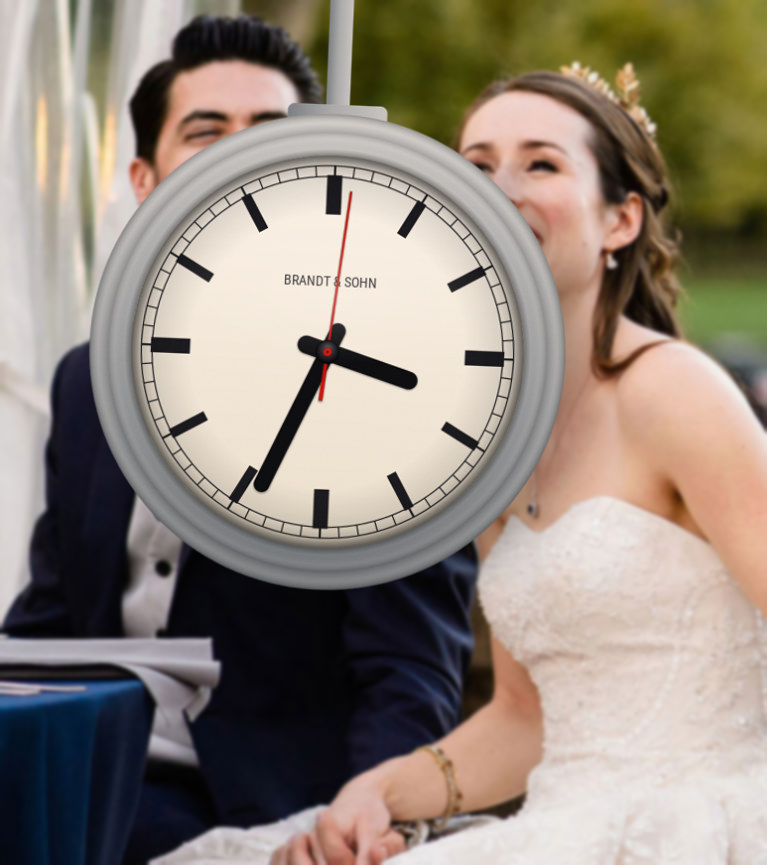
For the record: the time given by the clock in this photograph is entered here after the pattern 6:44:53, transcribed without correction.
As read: 3:34:01
